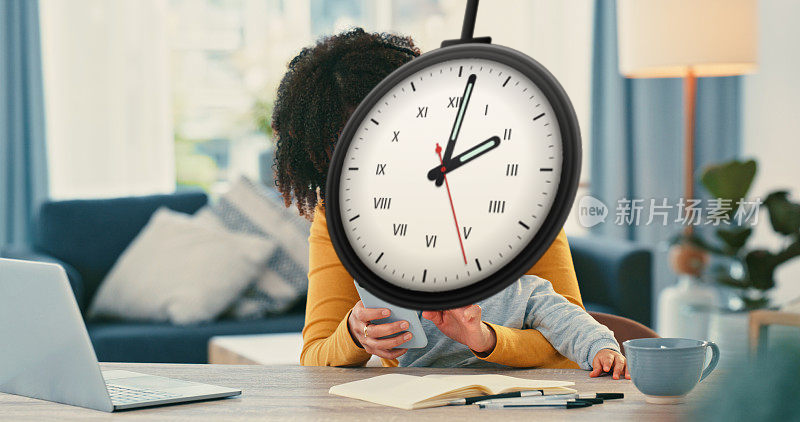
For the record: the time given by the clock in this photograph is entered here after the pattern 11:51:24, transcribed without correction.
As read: 2:01:26
